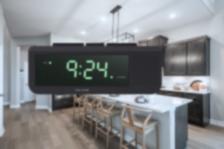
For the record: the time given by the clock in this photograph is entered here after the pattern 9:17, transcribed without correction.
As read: 9:24
